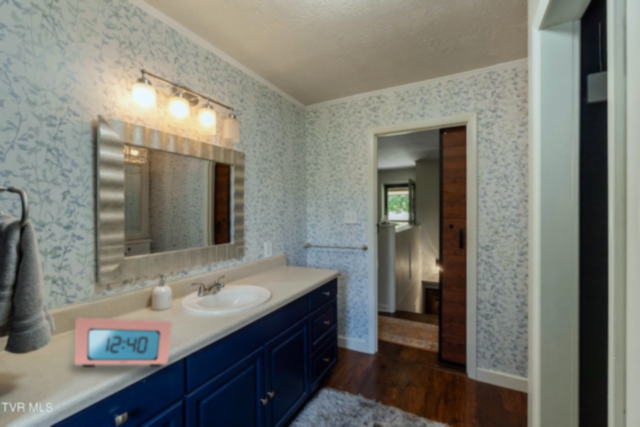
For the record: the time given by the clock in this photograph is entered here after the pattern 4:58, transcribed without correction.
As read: 12:40
